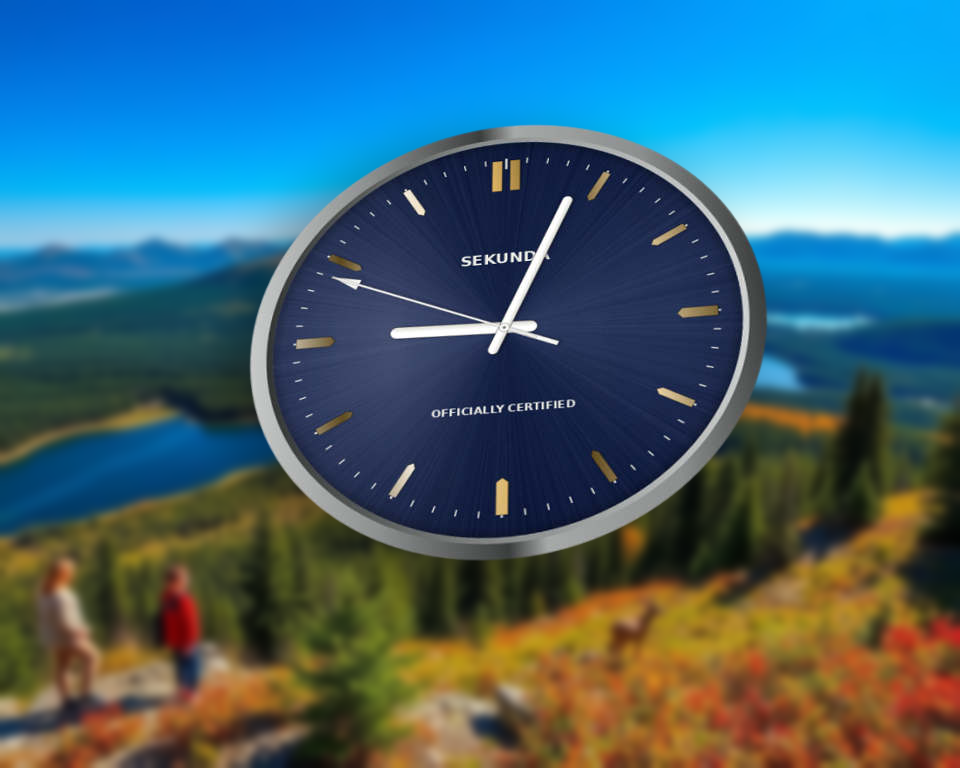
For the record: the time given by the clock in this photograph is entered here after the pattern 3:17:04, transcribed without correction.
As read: 9:03:49
